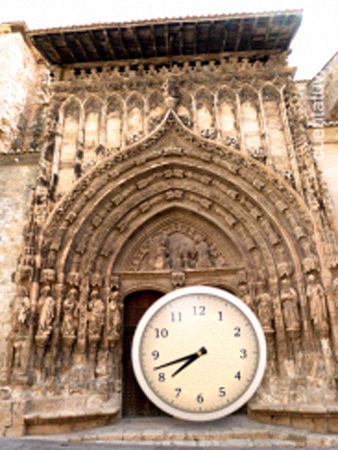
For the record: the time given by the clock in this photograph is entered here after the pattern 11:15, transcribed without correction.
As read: 7:42
